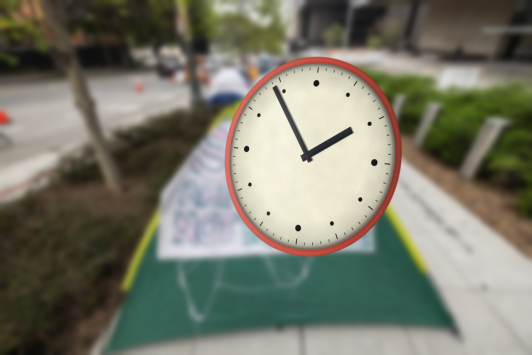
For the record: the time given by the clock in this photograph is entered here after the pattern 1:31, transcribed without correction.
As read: 1:54
